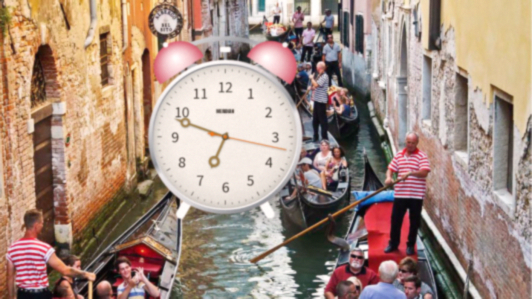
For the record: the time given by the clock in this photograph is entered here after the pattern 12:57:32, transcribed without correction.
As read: 6:48:17
